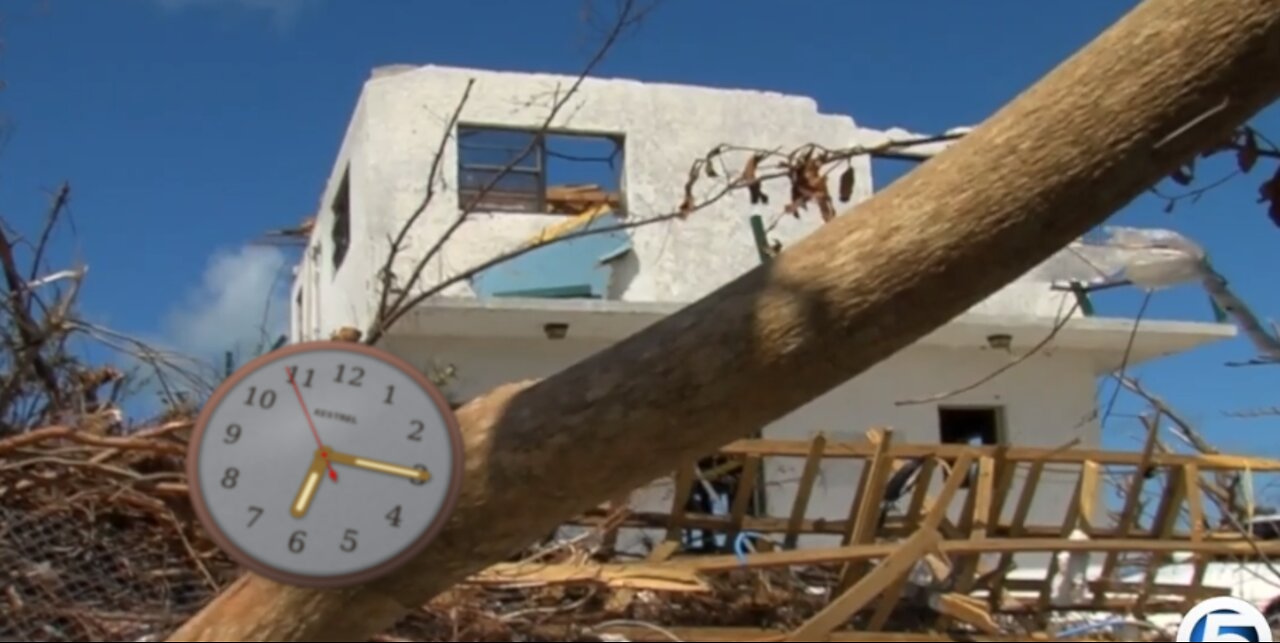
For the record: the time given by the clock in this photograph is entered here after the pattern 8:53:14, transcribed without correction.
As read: 6:14:54
